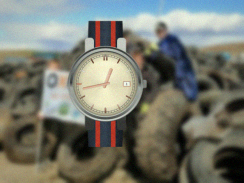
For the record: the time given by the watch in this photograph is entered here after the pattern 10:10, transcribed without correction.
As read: 12:43
